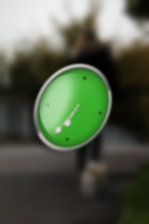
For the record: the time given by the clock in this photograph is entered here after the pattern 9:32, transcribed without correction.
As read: 6:35
